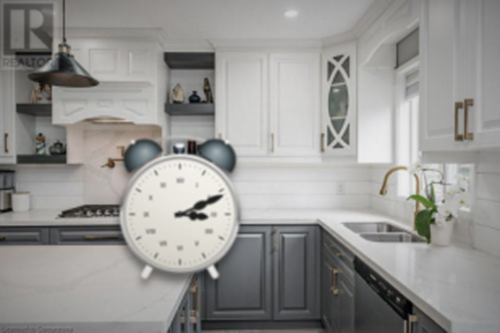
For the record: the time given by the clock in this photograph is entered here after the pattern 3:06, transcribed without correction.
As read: 3:11
